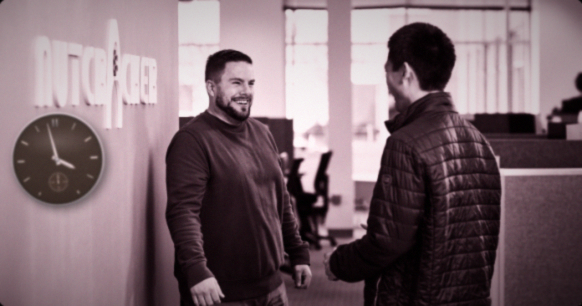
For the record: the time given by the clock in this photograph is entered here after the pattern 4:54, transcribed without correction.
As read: 3:58
